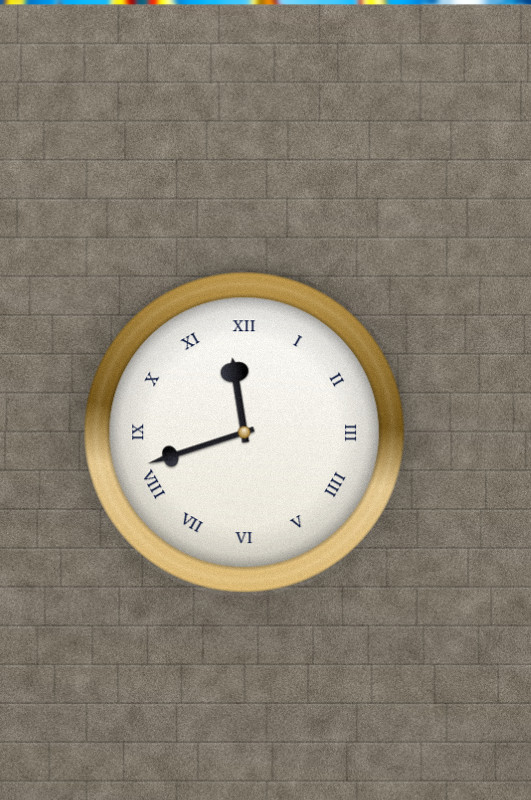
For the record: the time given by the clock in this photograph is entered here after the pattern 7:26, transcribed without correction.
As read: 11:42
